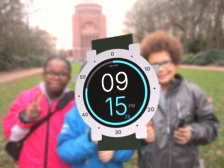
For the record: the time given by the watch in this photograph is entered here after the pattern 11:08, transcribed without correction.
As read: 9:15
